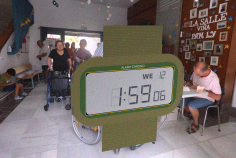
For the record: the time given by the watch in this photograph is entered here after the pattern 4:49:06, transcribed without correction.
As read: 1:59:06
